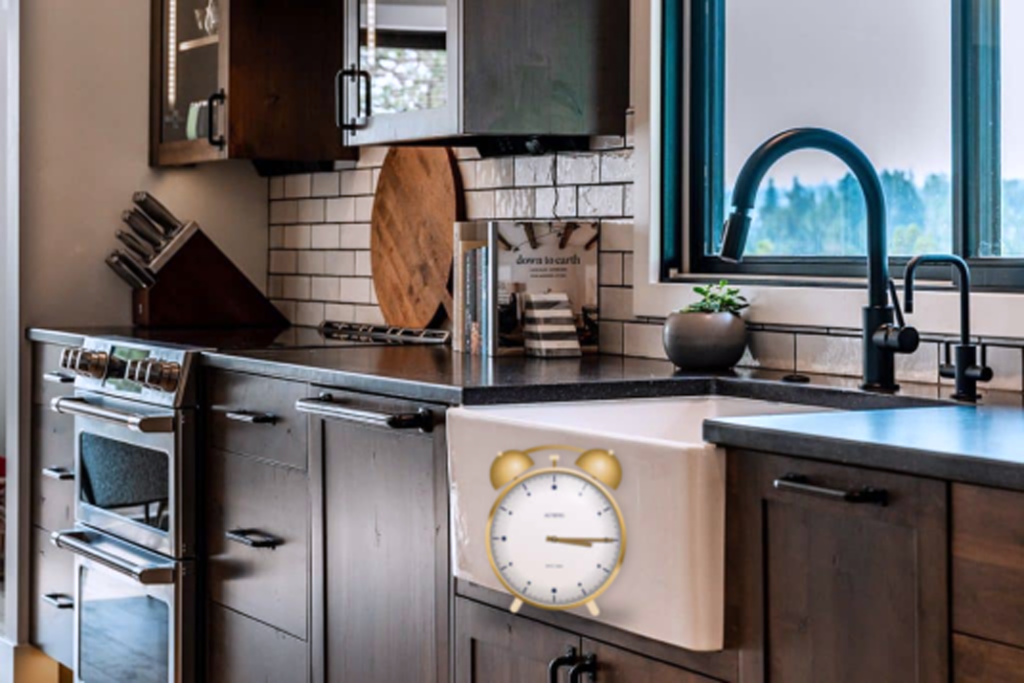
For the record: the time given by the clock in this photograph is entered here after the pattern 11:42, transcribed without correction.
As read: 3:15
